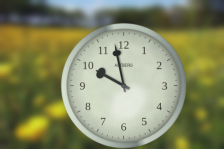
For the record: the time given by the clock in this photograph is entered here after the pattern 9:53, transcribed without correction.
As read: 9:58
